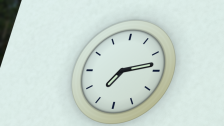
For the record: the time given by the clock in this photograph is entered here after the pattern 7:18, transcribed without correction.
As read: 7:13
